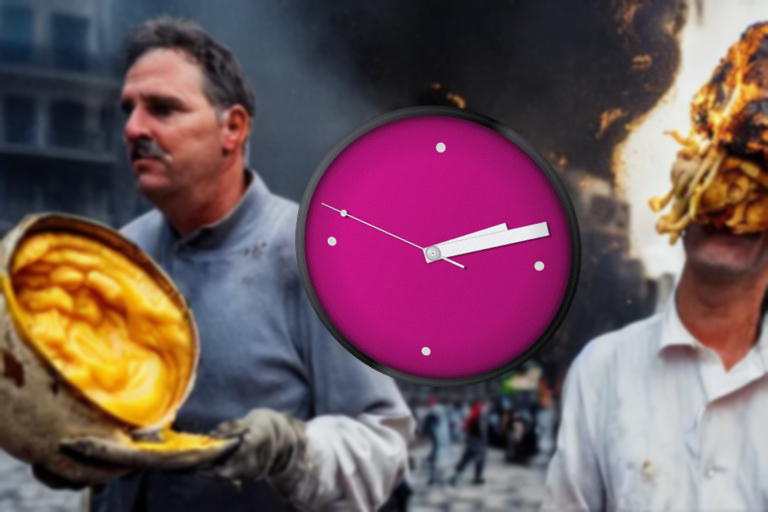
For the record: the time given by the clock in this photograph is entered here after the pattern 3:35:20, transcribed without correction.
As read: 2:11:48
